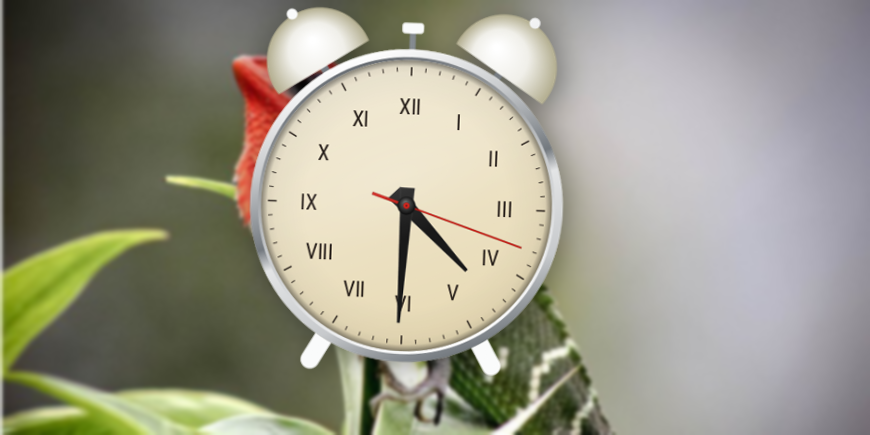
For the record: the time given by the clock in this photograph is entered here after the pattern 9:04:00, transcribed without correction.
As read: 4:30:18
